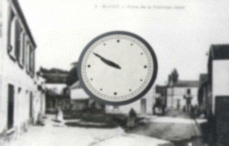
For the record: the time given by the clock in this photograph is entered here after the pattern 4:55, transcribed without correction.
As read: 9:50
